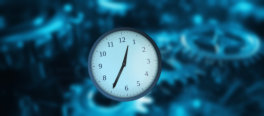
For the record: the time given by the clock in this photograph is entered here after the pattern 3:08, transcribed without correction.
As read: 12:35
